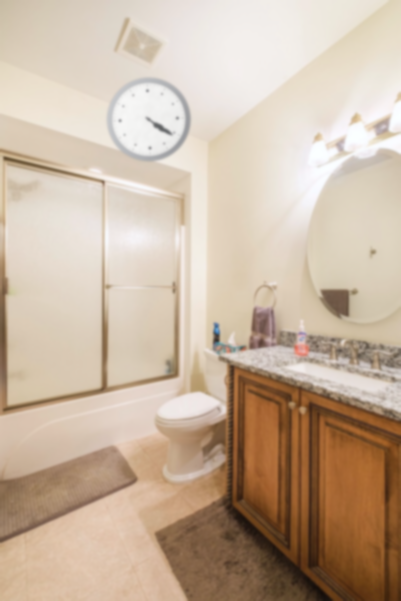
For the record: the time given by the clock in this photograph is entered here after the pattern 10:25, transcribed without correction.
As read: 4:21
